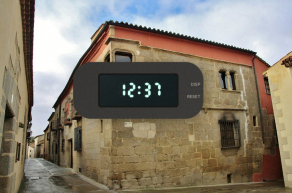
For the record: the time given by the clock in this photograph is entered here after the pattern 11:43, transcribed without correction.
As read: 12:37
